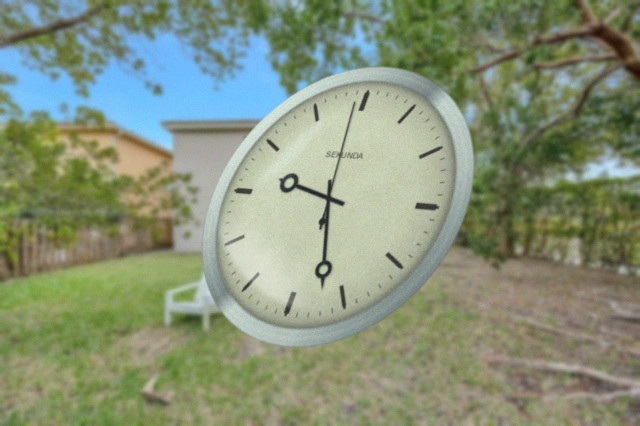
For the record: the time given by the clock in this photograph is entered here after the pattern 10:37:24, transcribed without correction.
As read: 9:26:59
